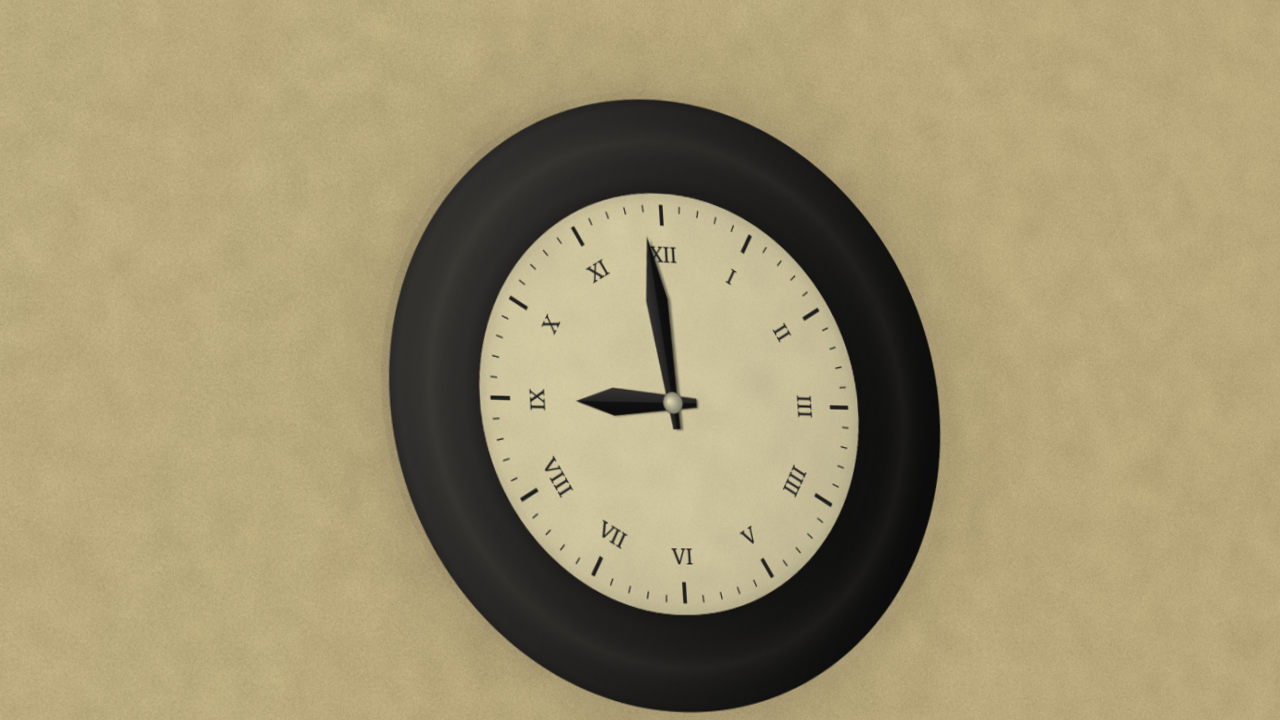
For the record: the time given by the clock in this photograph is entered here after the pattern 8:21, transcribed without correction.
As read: 8:59
